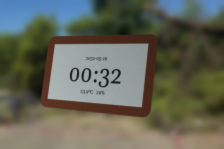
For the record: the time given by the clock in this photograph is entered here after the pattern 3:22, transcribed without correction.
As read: 0:32
